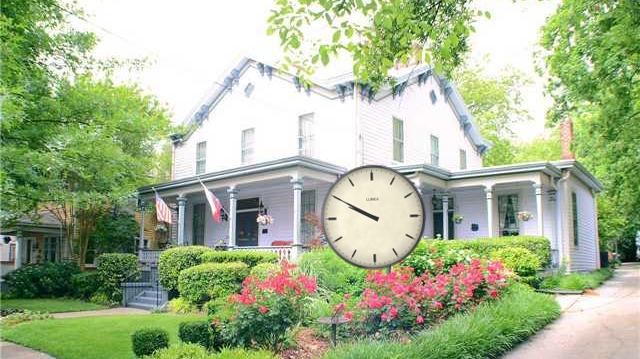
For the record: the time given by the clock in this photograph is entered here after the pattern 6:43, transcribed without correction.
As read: 9:50
